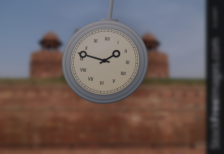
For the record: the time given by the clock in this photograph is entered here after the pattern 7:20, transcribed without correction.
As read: 1:47
